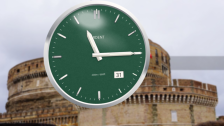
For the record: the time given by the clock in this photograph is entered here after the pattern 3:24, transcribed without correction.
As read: 11:15
